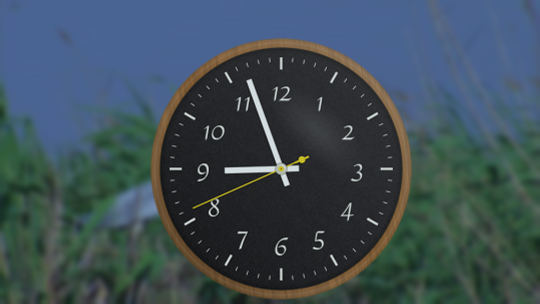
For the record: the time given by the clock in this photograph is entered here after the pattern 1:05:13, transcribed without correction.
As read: 8:56:41
